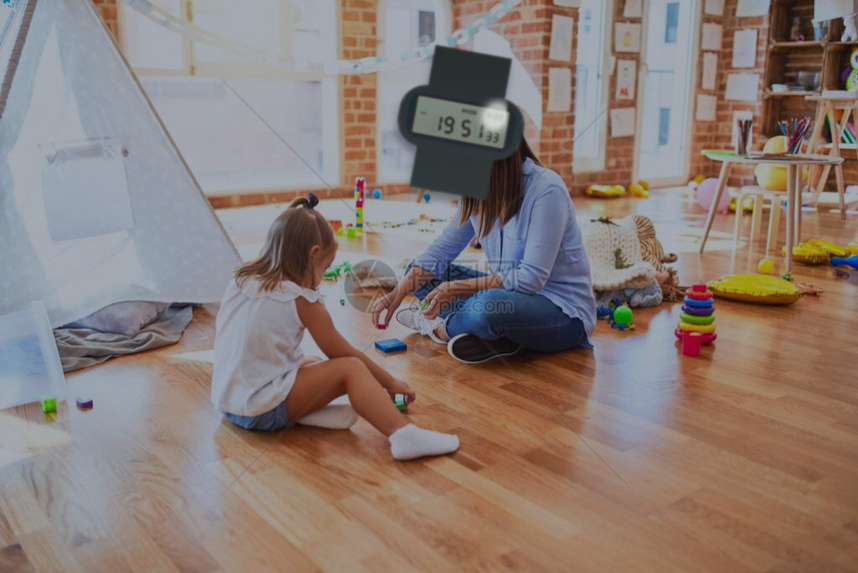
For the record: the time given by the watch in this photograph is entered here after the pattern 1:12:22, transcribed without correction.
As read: 19:51:33
